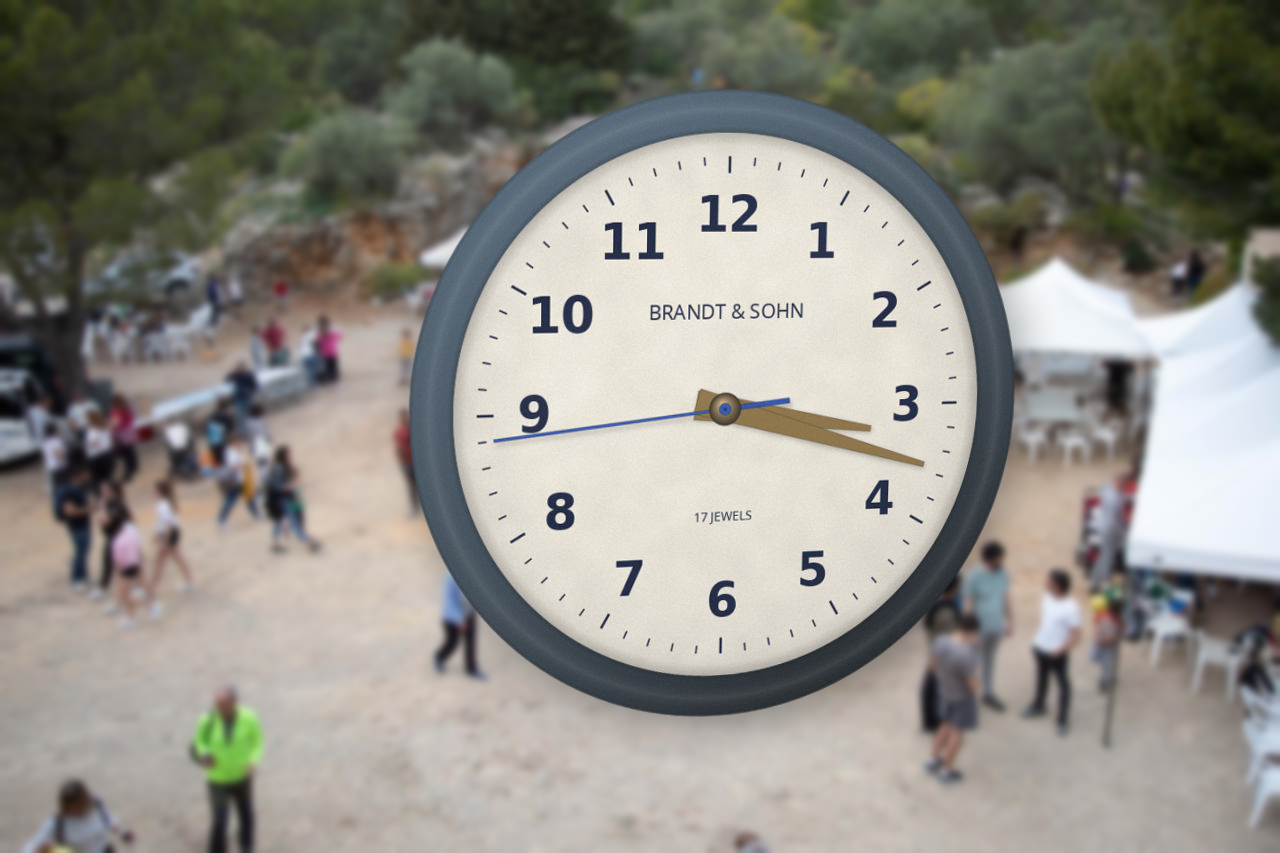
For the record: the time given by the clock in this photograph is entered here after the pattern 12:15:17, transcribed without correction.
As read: 3:17:44
